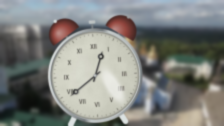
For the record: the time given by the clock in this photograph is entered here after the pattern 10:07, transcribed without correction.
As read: 12:39
